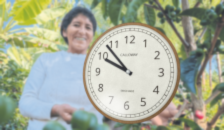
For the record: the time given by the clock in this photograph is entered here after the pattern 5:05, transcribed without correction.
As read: 9:53
